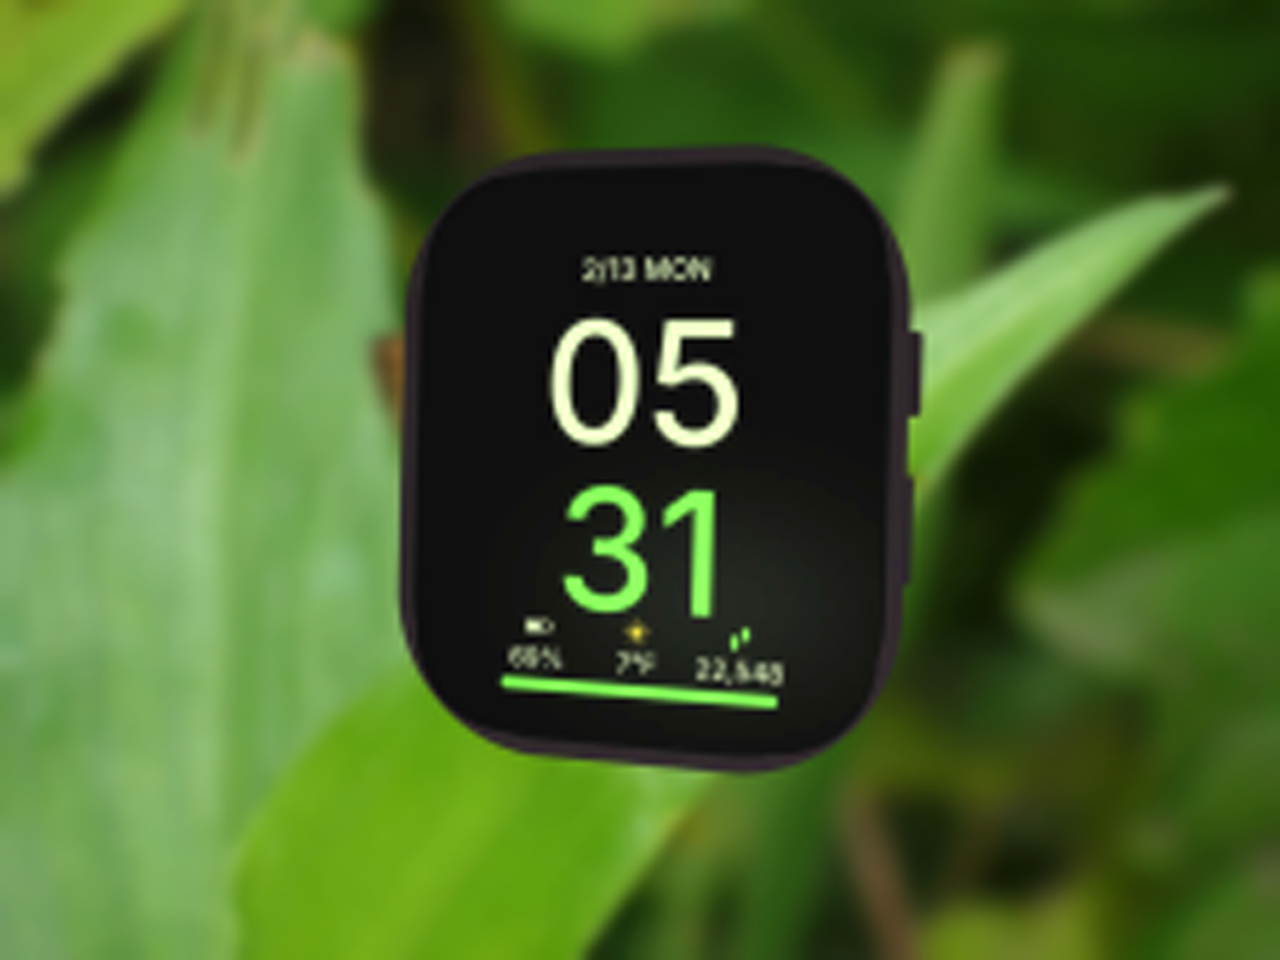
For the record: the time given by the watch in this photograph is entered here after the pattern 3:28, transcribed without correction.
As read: 5:31
